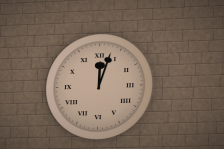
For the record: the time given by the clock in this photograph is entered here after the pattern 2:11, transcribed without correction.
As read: 12:03
